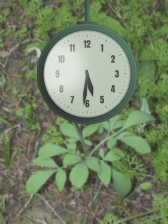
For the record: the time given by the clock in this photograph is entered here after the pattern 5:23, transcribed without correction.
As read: 5:31
